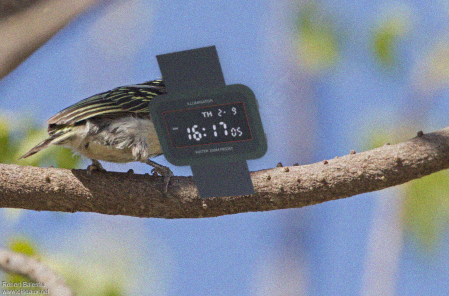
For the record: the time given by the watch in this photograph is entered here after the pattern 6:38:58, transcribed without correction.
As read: 16:17:05
